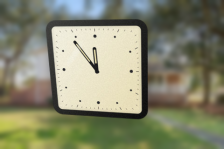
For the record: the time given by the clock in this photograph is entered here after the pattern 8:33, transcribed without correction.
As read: 11:54
